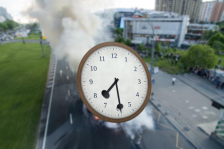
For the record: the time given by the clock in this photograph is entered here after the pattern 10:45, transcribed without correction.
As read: 7:29
